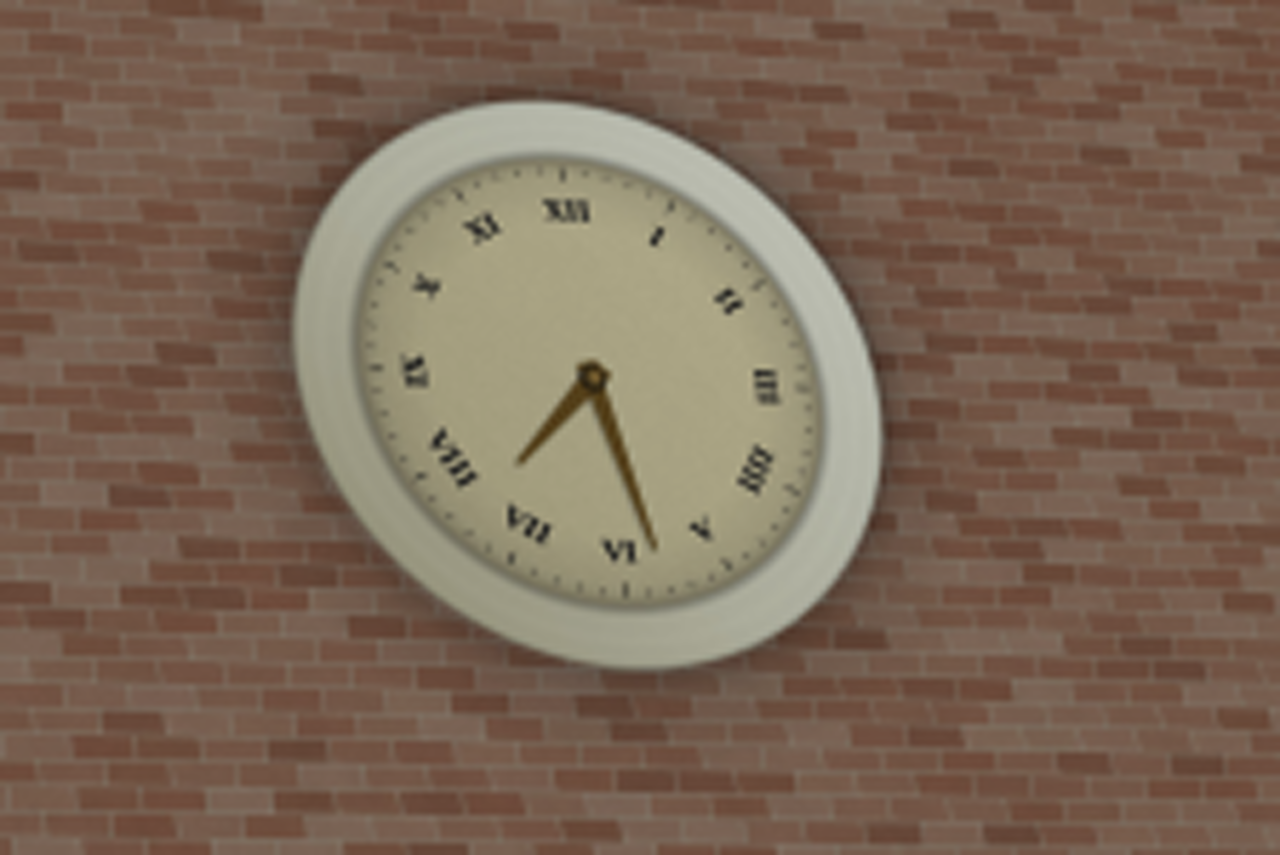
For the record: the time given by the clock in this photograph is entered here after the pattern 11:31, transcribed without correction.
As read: 7:28
